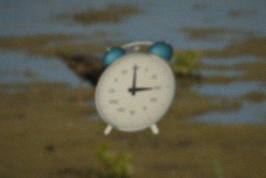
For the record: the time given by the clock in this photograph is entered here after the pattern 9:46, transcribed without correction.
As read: 3:00
